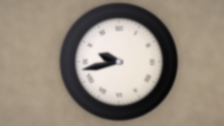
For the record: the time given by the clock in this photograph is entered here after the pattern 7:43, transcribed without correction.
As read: 9:43
